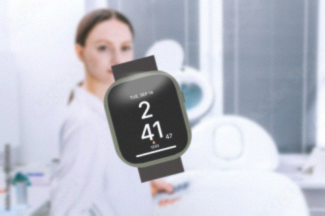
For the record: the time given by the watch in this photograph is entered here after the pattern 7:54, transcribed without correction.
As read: 2:41
